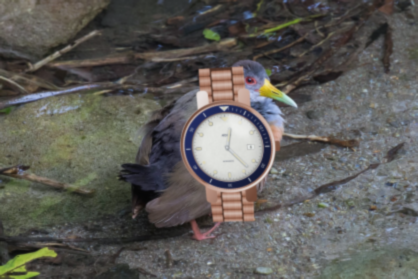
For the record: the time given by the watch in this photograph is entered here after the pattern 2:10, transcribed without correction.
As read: 12:23
